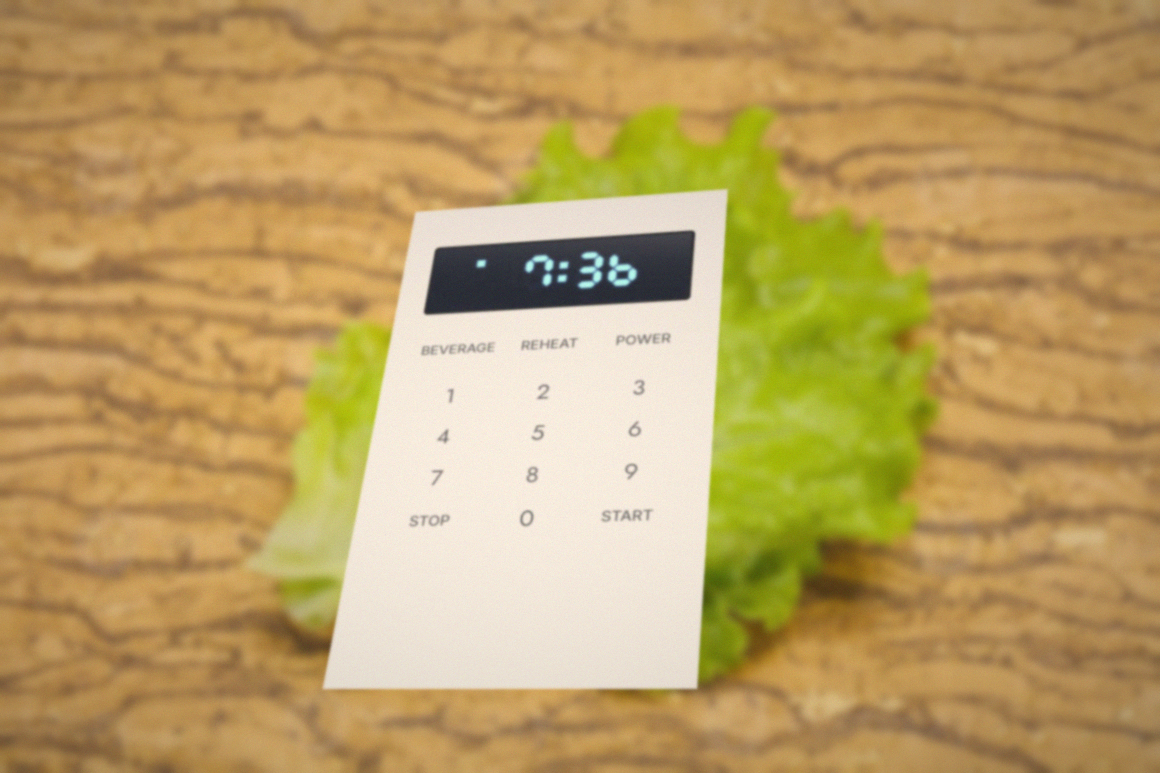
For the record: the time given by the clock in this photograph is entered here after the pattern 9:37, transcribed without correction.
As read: 7:36
